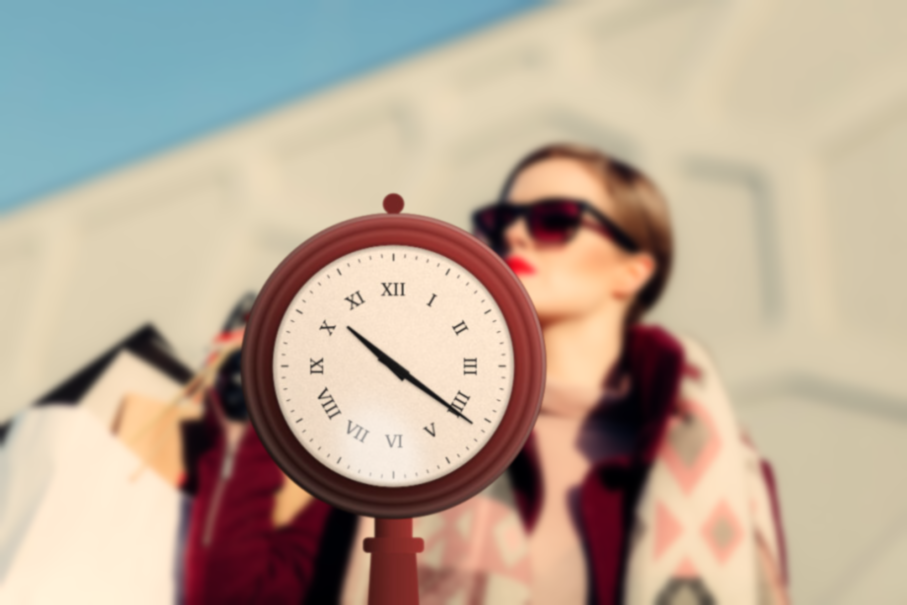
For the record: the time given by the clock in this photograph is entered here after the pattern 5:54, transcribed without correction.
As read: 10:21
